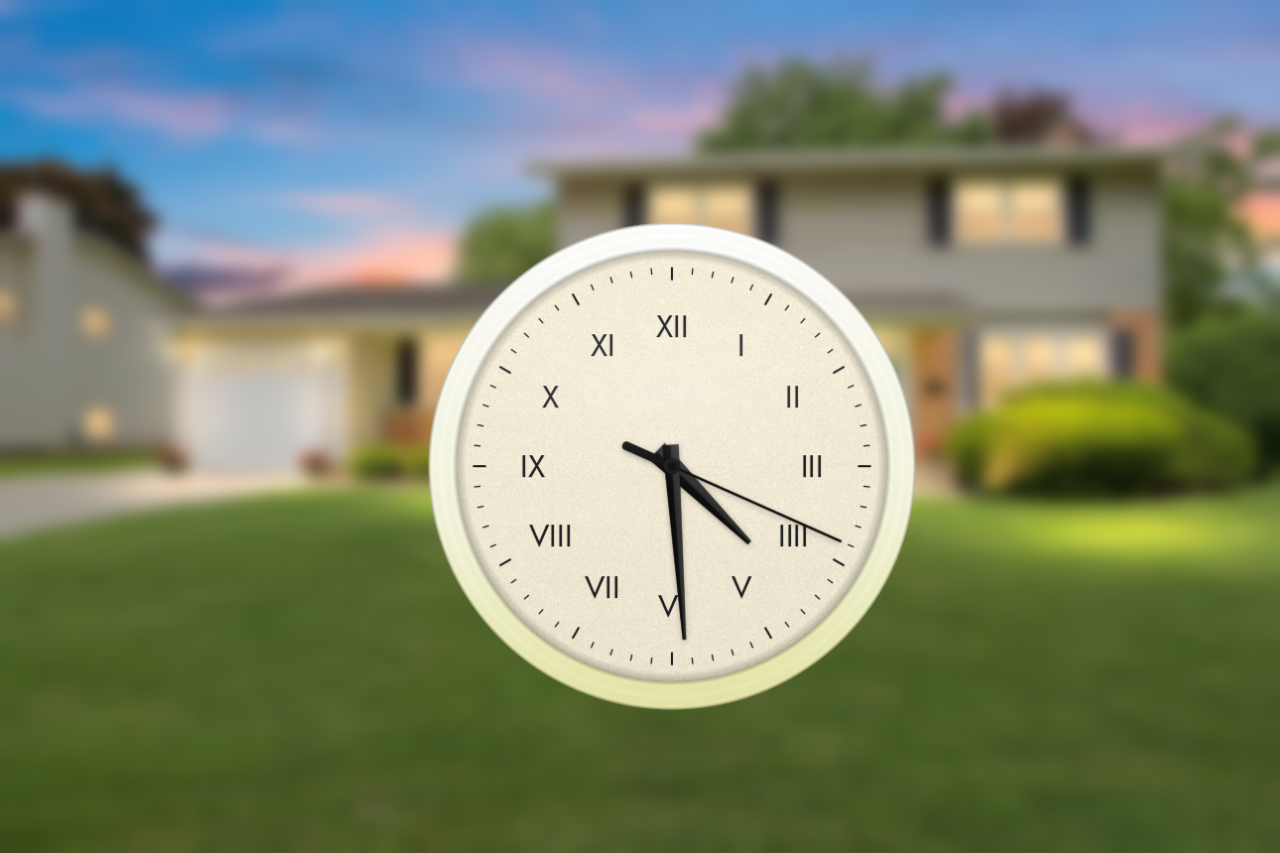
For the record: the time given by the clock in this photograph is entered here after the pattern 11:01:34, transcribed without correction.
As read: 4:29:19
